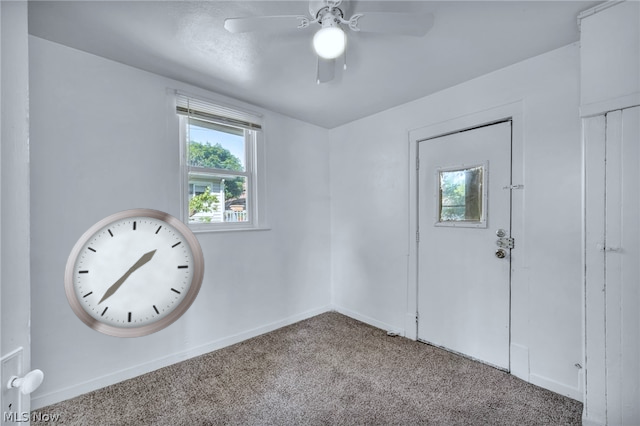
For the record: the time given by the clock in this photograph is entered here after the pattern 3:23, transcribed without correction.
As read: 1:37
